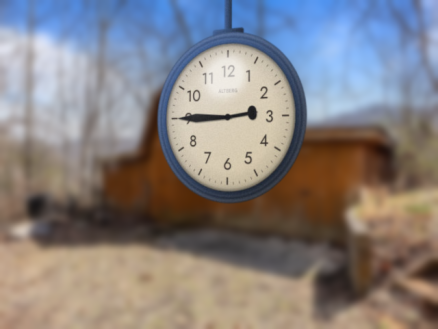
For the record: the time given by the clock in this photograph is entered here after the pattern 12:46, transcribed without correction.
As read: 2:45
